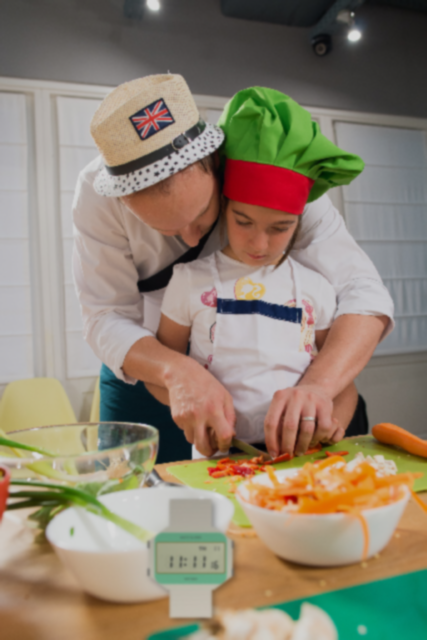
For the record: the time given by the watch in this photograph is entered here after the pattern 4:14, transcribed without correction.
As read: 11:11
